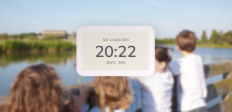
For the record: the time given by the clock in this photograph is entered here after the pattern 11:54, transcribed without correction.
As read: 20:22
